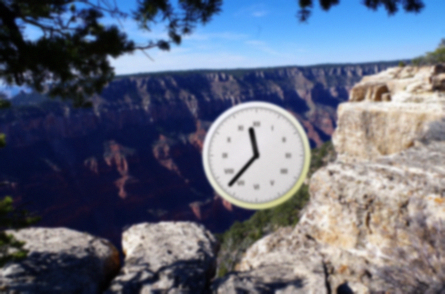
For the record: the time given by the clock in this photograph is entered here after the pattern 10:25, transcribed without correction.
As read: 11:37
